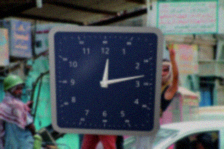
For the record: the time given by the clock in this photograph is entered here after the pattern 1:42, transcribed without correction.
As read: 12:13
